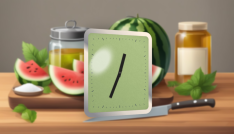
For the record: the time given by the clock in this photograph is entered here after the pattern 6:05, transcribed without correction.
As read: 12:34
